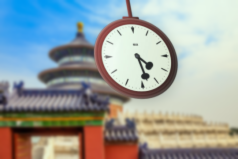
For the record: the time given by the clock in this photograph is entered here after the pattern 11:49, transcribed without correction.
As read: 4:28
